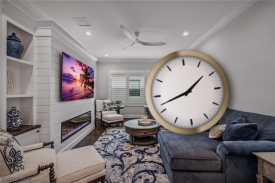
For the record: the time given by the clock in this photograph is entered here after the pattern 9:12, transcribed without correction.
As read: 1:42
